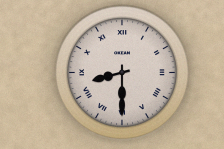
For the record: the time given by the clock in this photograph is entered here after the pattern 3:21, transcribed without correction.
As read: 8:30
